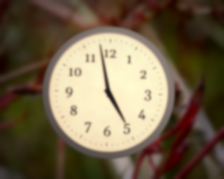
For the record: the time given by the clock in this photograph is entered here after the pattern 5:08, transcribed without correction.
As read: 4:58
